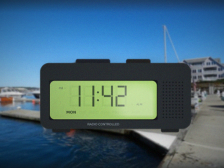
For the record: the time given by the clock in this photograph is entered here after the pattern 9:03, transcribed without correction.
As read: 11:42
